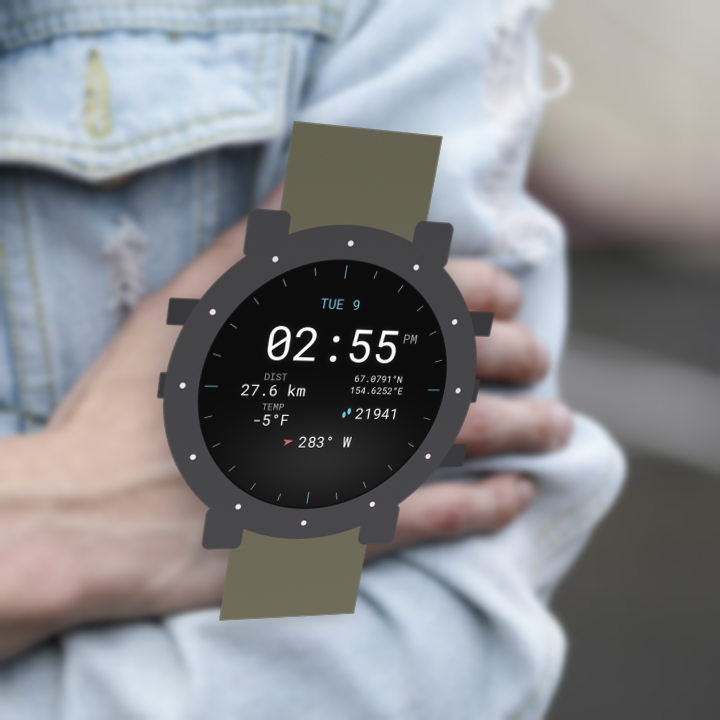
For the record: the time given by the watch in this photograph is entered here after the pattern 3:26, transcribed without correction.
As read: 2:55
